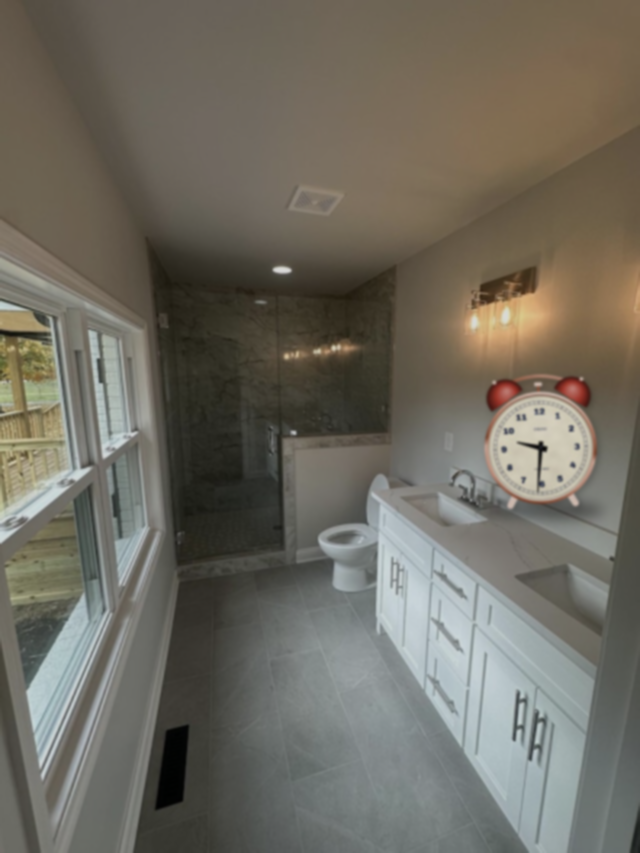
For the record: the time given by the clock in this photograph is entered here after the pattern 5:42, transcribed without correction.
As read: 9:31
